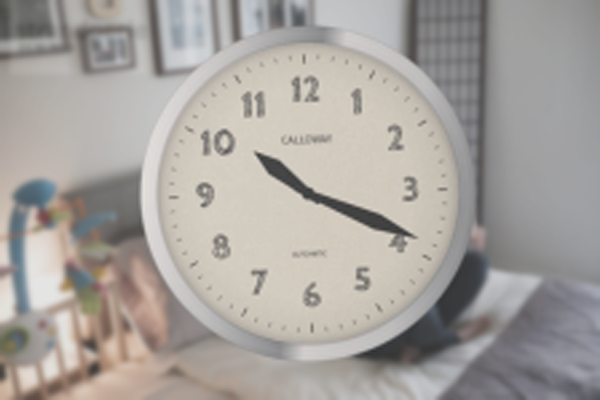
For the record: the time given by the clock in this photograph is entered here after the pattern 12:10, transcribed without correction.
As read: 10:19
